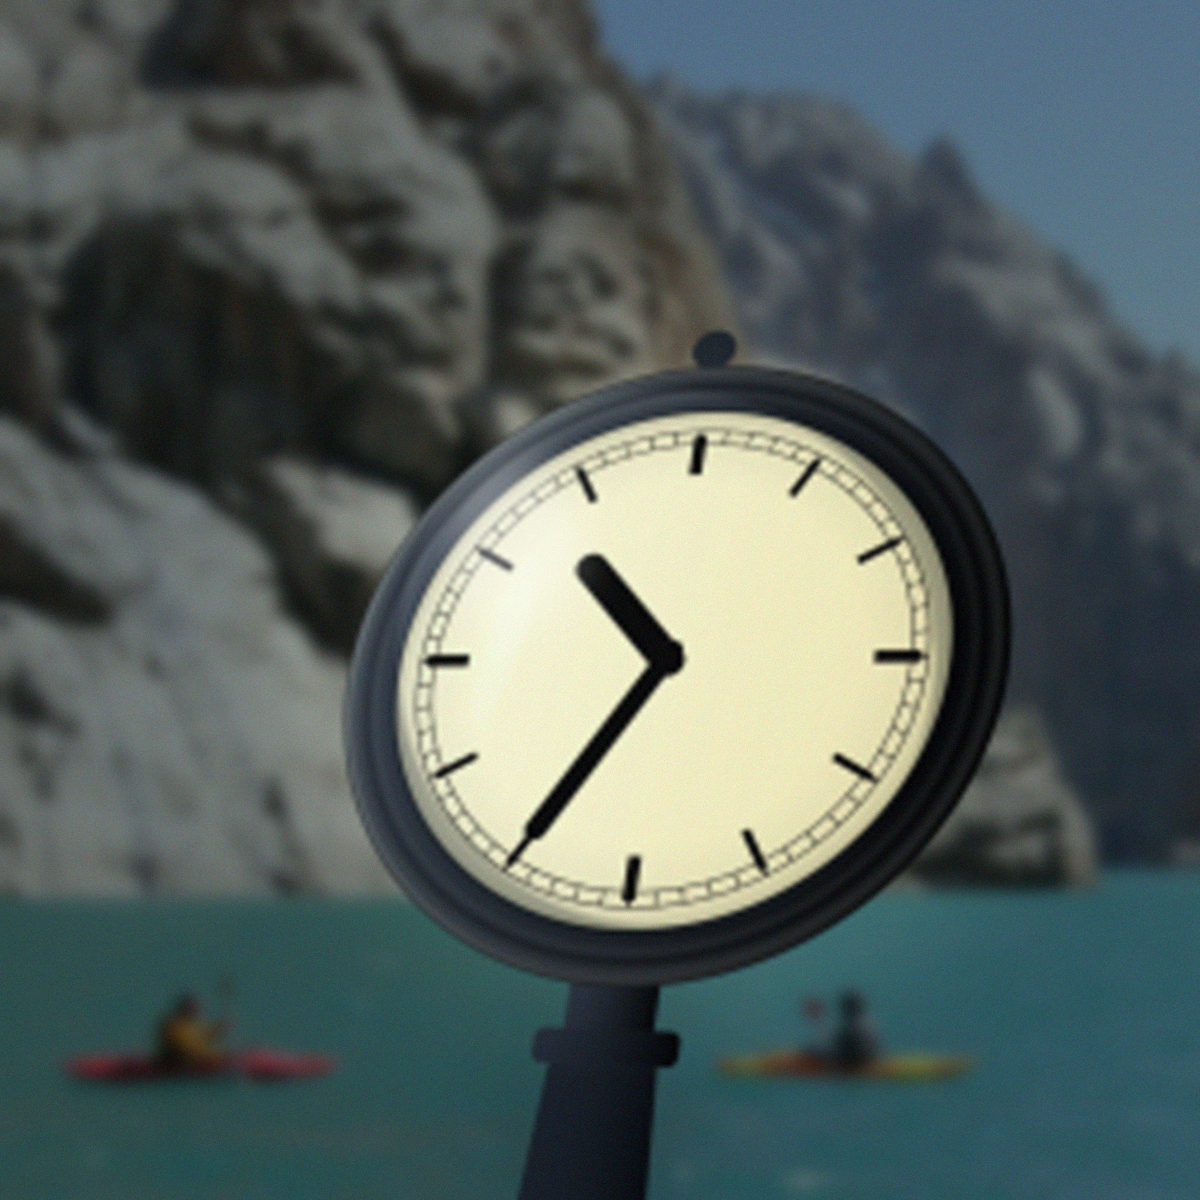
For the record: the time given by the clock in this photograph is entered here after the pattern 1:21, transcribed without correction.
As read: 10:35
